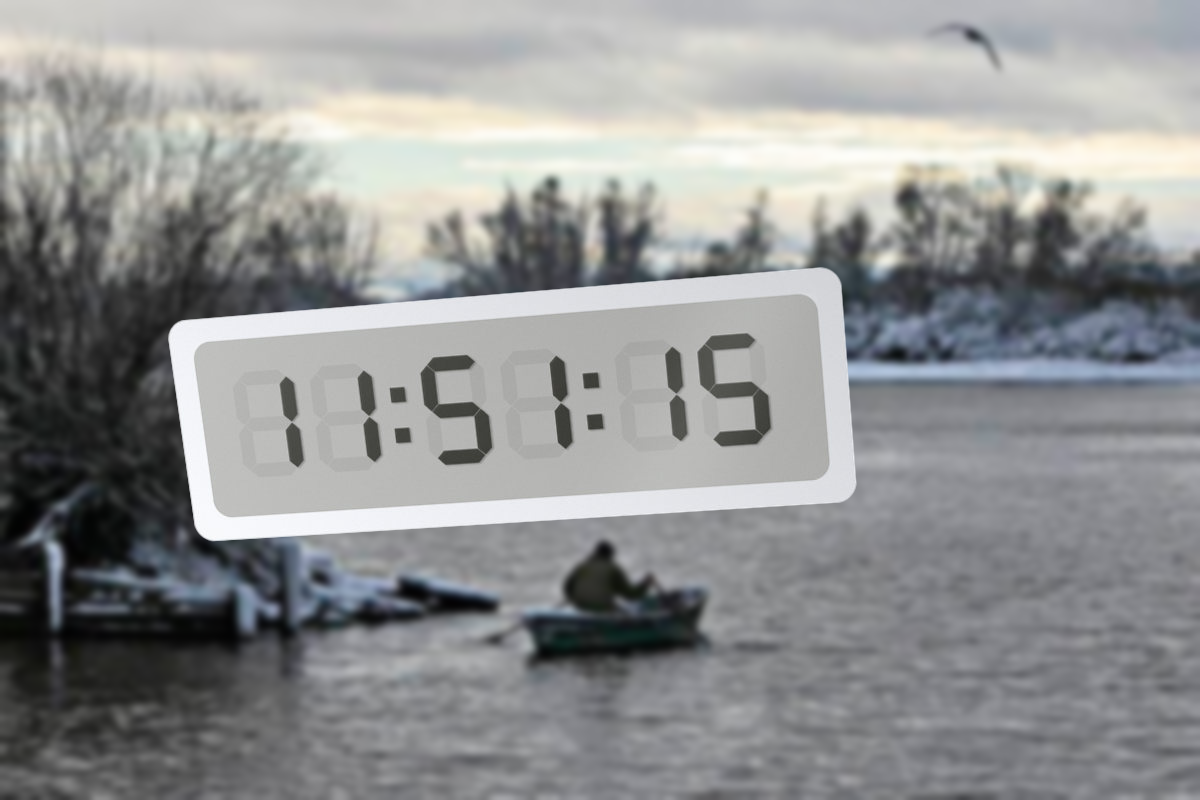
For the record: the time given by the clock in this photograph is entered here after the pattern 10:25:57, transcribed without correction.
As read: 11:51:15
